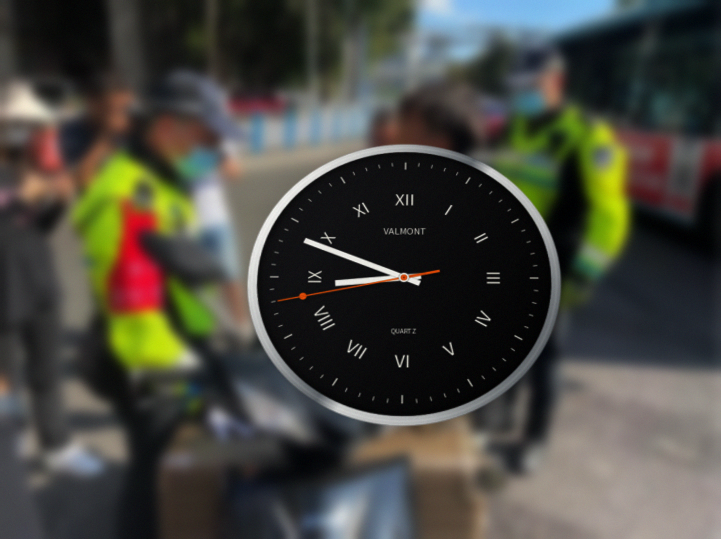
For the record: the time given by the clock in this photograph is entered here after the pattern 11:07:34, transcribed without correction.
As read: 8:48:43
